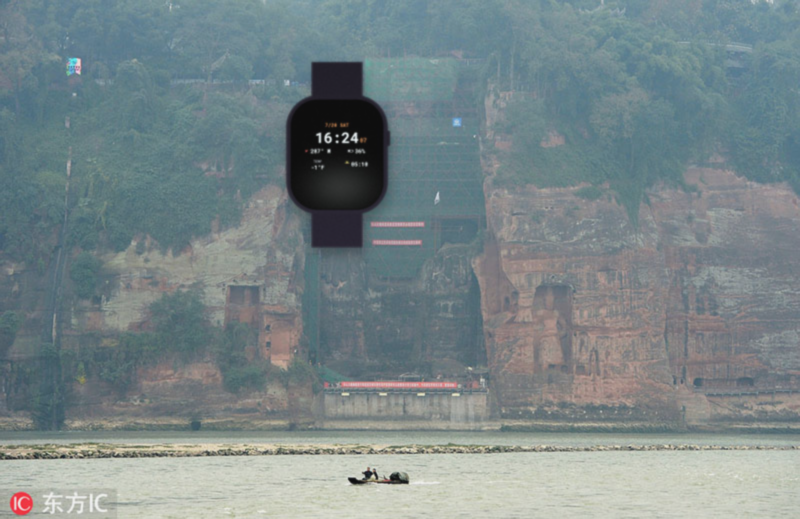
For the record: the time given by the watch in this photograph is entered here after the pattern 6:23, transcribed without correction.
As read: 16:24
